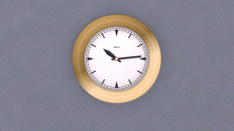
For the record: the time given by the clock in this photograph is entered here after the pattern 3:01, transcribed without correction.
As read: 10:14
